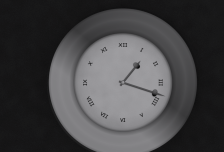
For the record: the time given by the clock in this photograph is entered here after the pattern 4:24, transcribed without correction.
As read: 1:18
